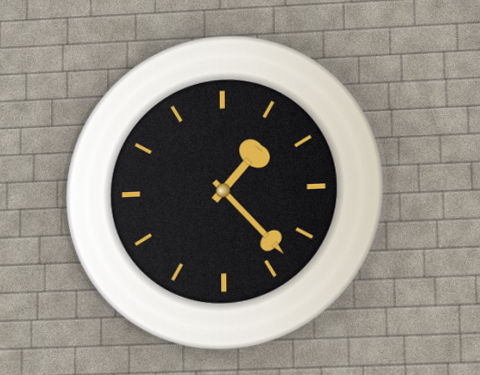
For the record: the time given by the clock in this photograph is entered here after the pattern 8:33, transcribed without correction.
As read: 1:23
